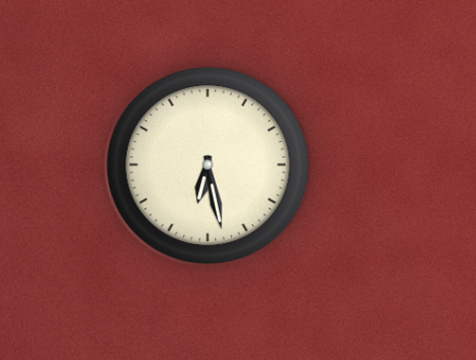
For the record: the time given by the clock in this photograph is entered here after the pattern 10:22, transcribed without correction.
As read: 6:28
